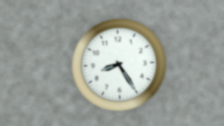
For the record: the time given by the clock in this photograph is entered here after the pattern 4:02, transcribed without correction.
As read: 8:25
